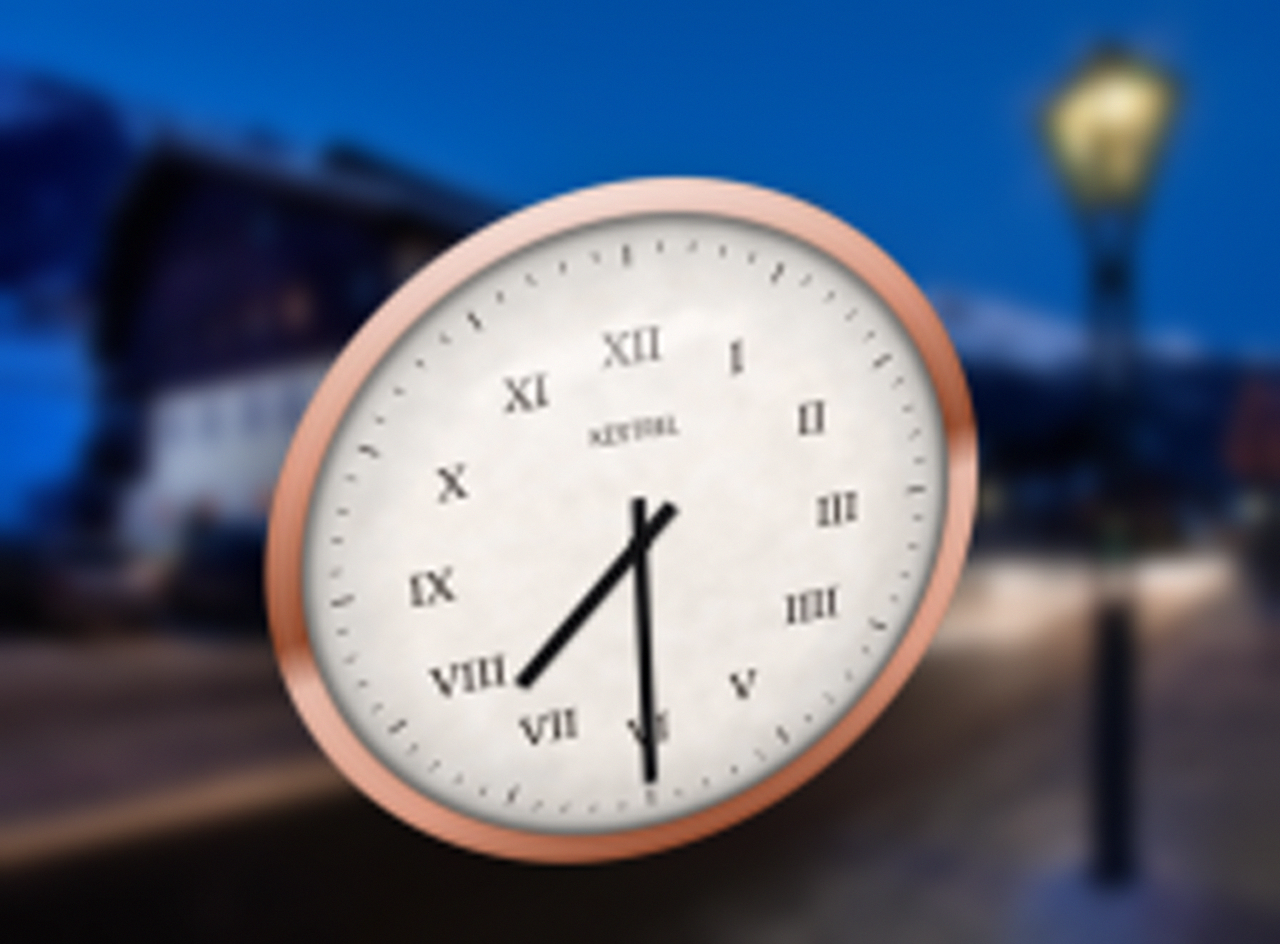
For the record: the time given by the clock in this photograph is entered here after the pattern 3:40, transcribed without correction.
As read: 7:30
